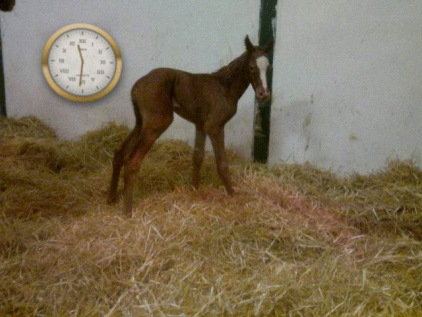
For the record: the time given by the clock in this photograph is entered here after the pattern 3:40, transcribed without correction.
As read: 11:31
